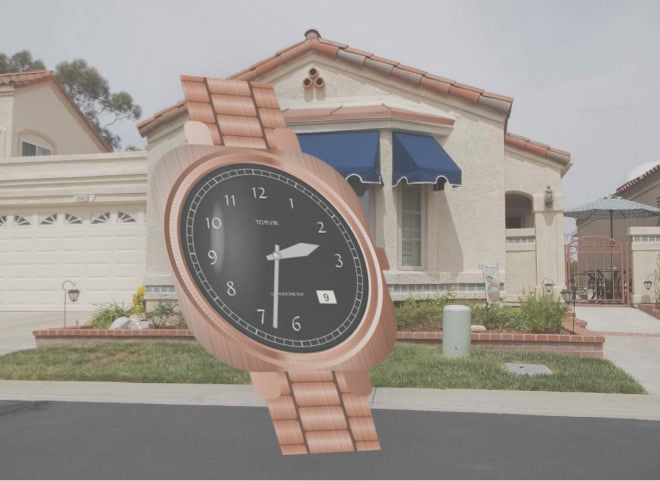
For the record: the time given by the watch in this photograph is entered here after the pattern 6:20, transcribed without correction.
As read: 2:33
